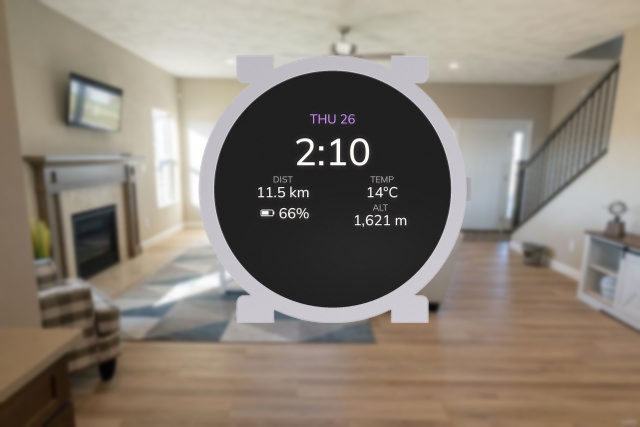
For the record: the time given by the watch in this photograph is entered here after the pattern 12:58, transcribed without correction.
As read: 2:10
